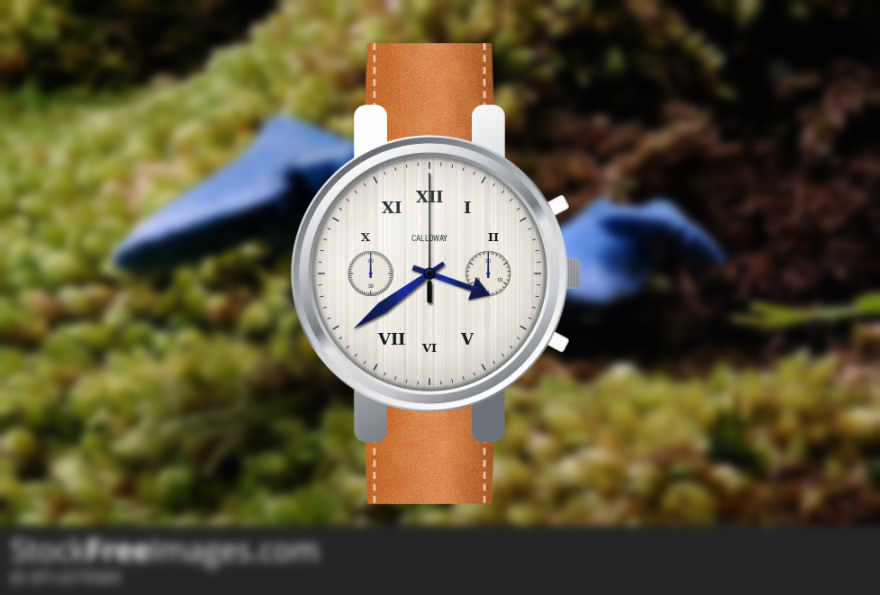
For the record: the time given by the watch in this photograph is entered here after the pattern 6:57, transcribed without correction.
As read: 3:39
